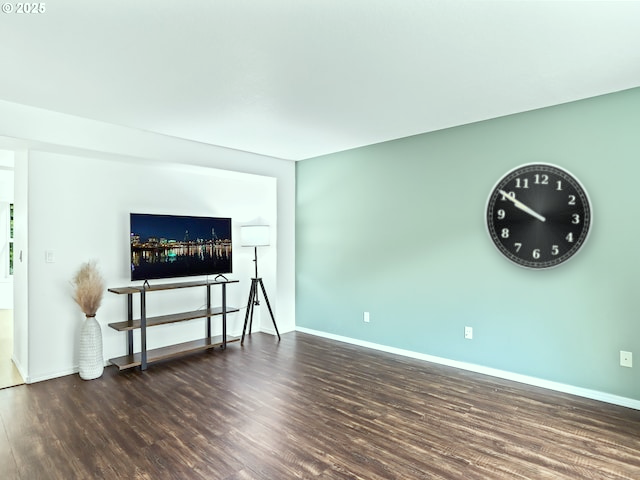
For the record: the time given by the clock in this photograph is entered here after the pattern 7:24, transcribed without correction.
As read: 9:50
